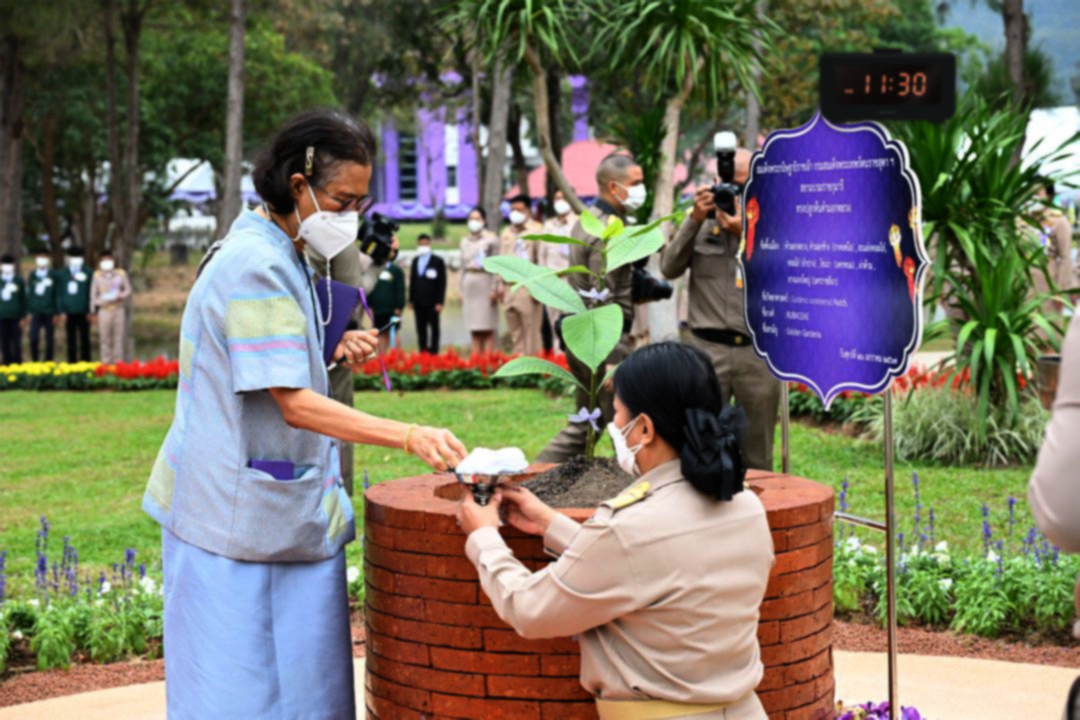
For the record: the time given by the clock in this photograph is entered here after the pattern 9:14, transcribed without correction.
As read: 11:30
